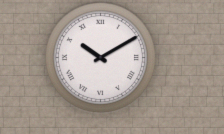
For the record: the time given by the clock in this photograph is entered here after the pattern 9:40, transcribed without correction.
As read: 10:10
